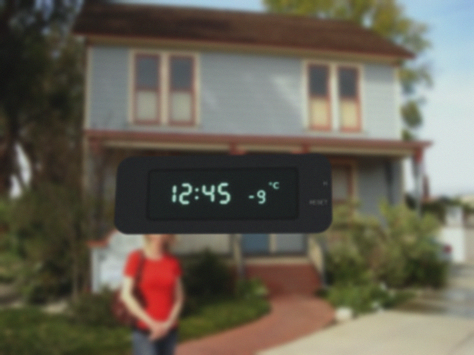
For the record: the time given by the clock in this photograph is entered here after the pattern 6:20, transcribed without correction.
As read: 12:45
